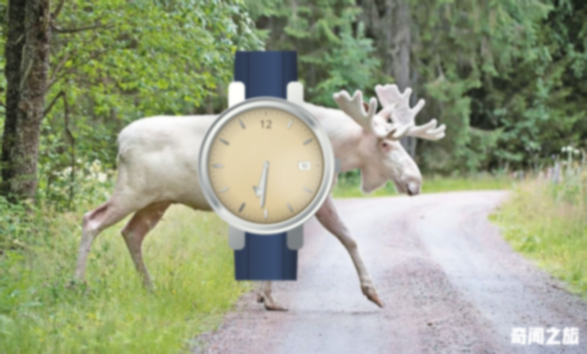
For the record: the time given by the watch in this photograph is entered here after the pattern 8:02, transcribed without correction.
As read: 6:31
